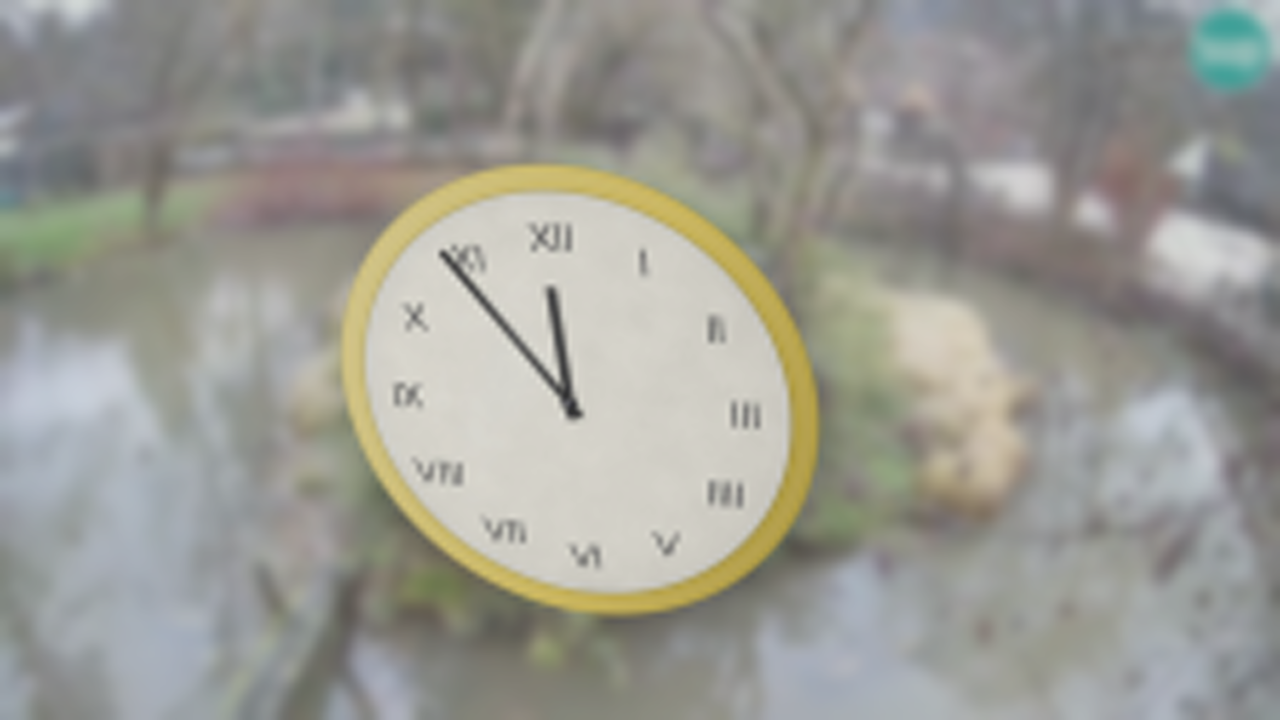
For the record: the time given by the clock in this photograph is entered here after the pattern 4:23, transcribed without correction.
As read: 11:54
